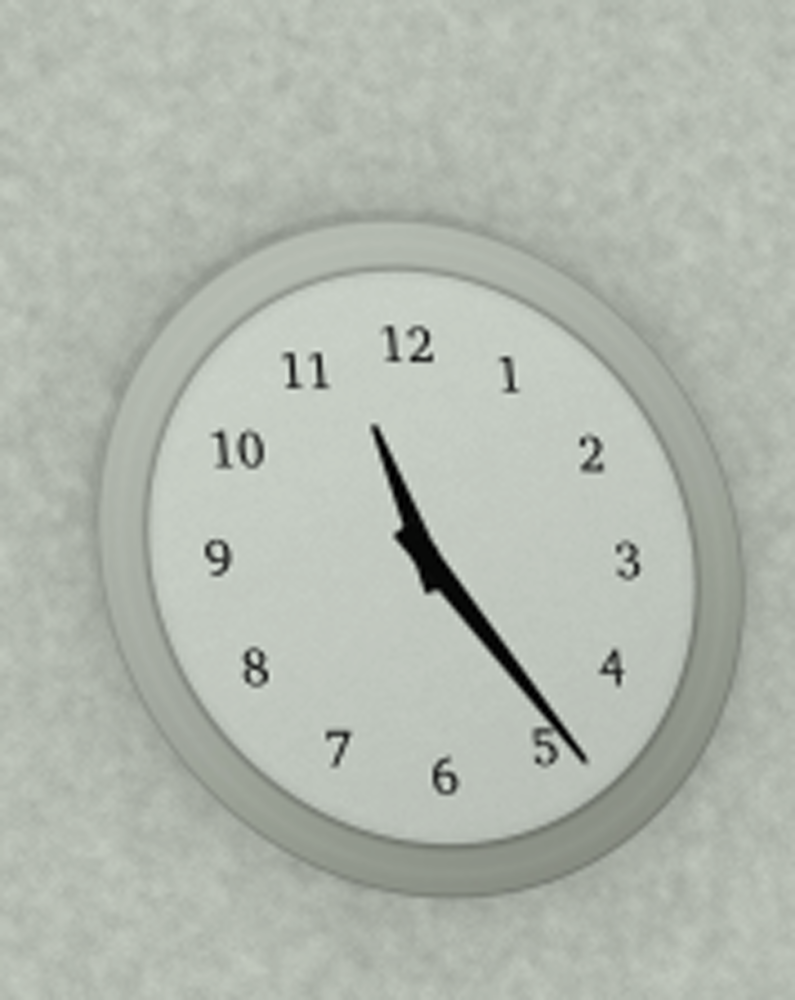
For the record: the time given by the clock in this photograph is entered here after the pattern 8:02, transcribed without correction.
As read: 11:24
